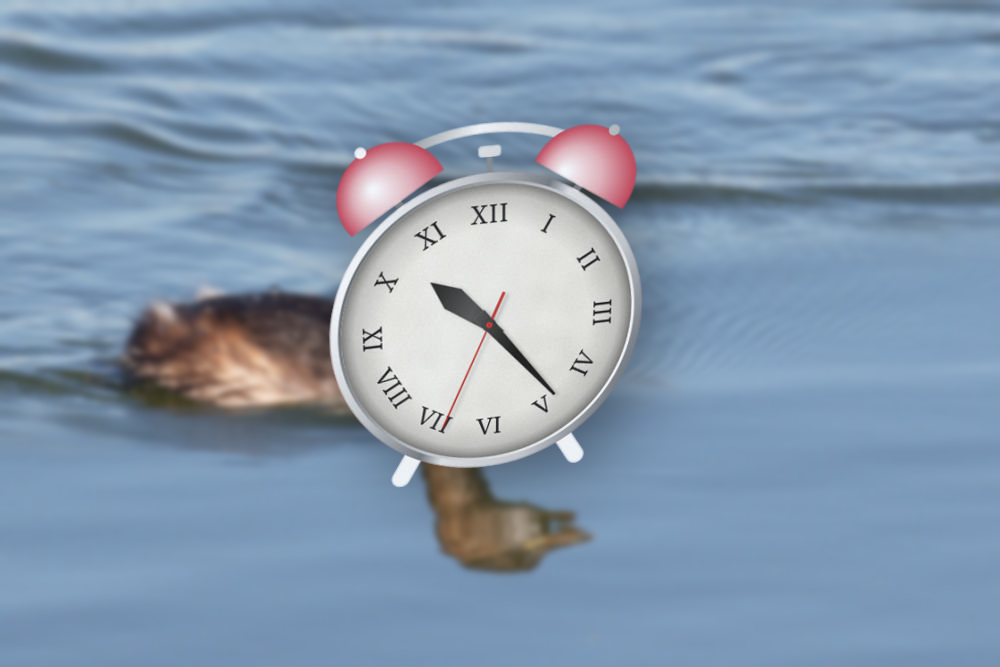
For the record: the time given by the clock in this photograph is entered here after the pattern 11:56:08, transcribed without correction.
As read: 10:23:34
